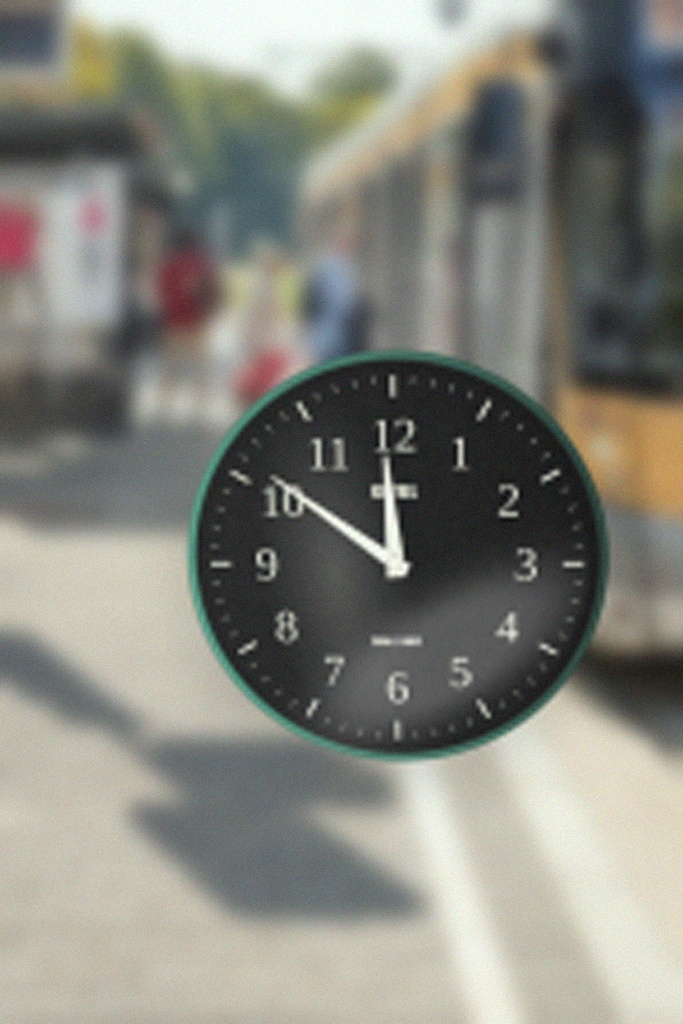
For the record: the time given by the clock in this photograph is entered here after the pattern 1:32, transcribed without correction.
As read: 11:51
